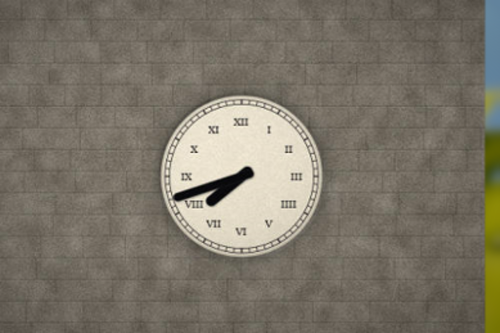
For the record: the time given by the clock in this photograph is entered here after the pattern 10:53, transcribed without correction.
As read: 7:42
